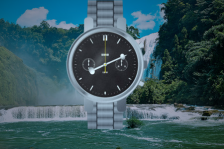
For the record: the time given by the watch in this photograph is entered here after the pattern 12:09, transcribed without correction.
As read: 8:11
